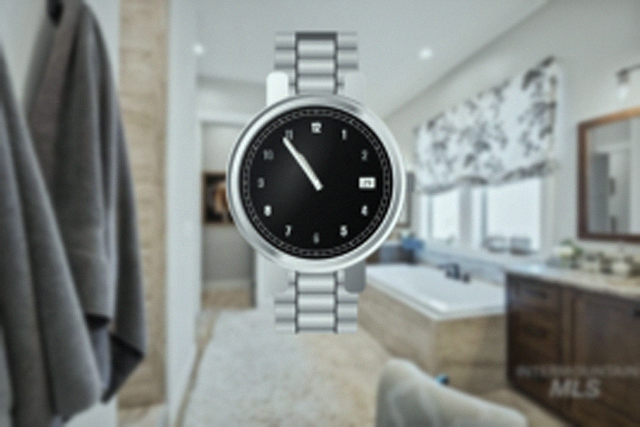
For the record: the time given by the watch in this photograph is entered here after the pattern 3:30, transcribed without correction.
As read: 10:54
